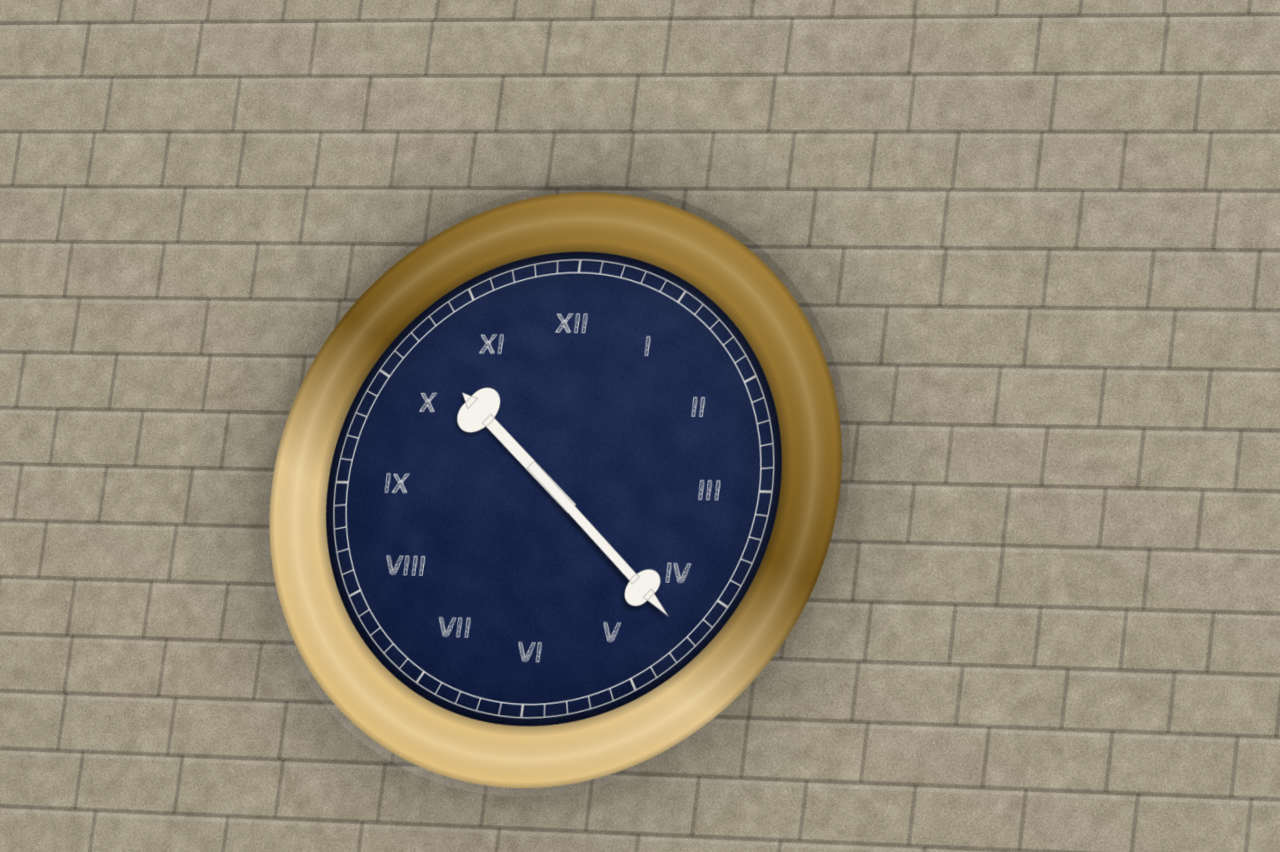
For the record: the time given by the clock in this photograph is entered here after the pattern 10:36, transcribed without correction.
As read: 10:22
